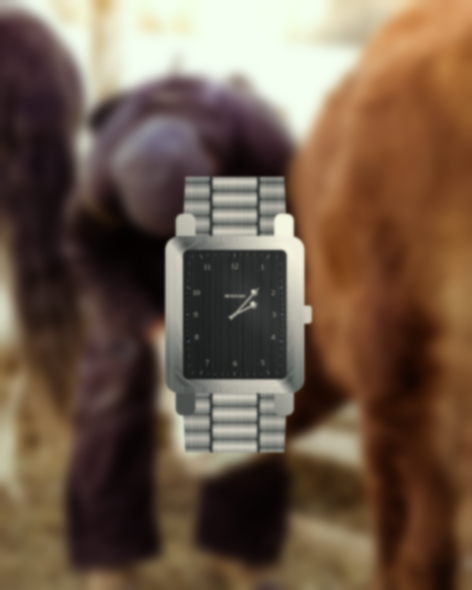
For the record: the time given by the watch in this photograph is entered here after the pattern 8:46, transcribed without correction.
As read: 2:07
